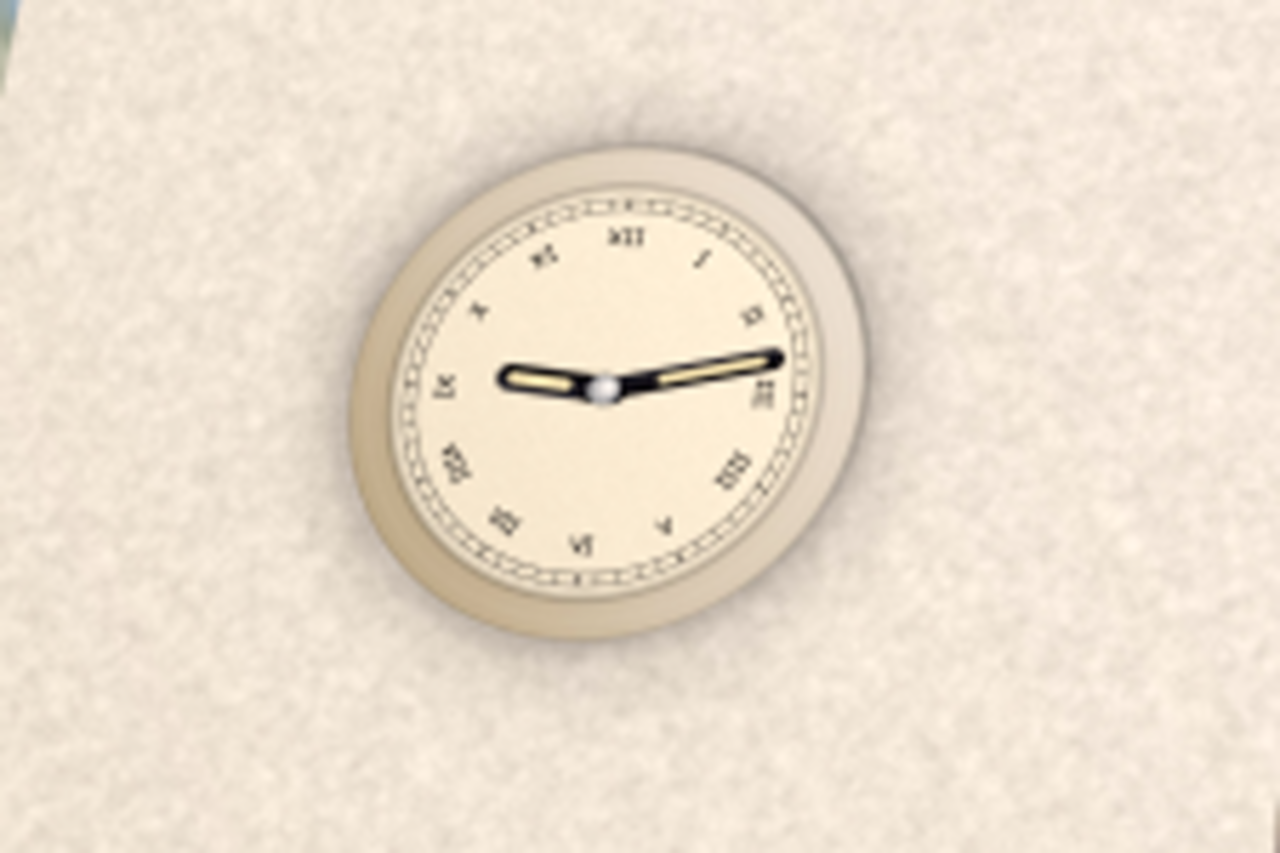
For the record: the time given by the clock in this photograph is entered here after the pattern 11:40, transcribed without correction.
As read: 9:13
